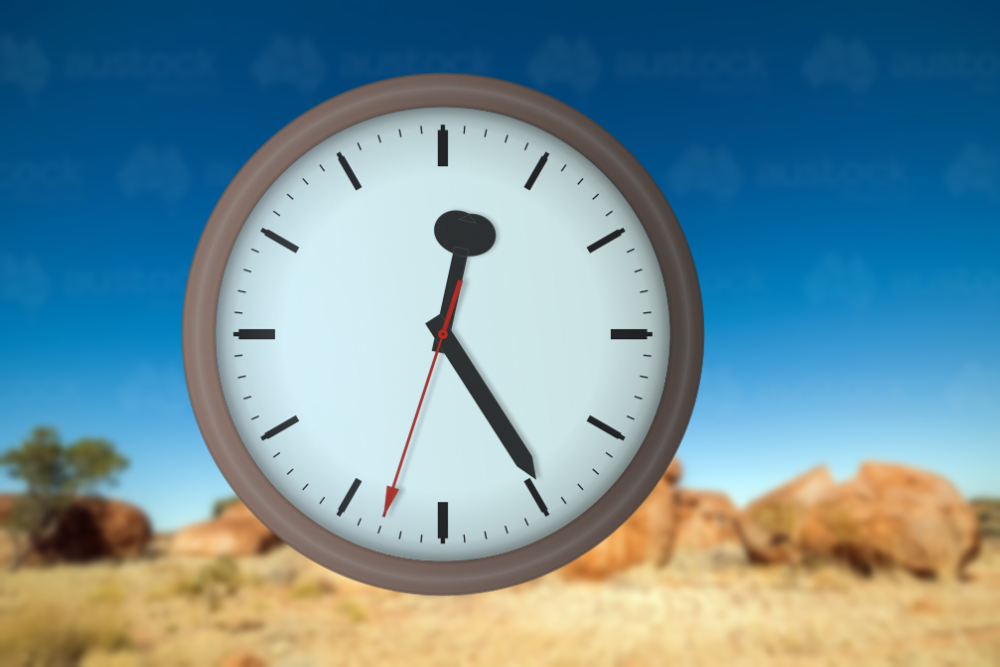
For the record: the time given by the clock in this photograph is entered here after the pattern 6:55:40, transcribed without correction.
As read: 12:24:33
